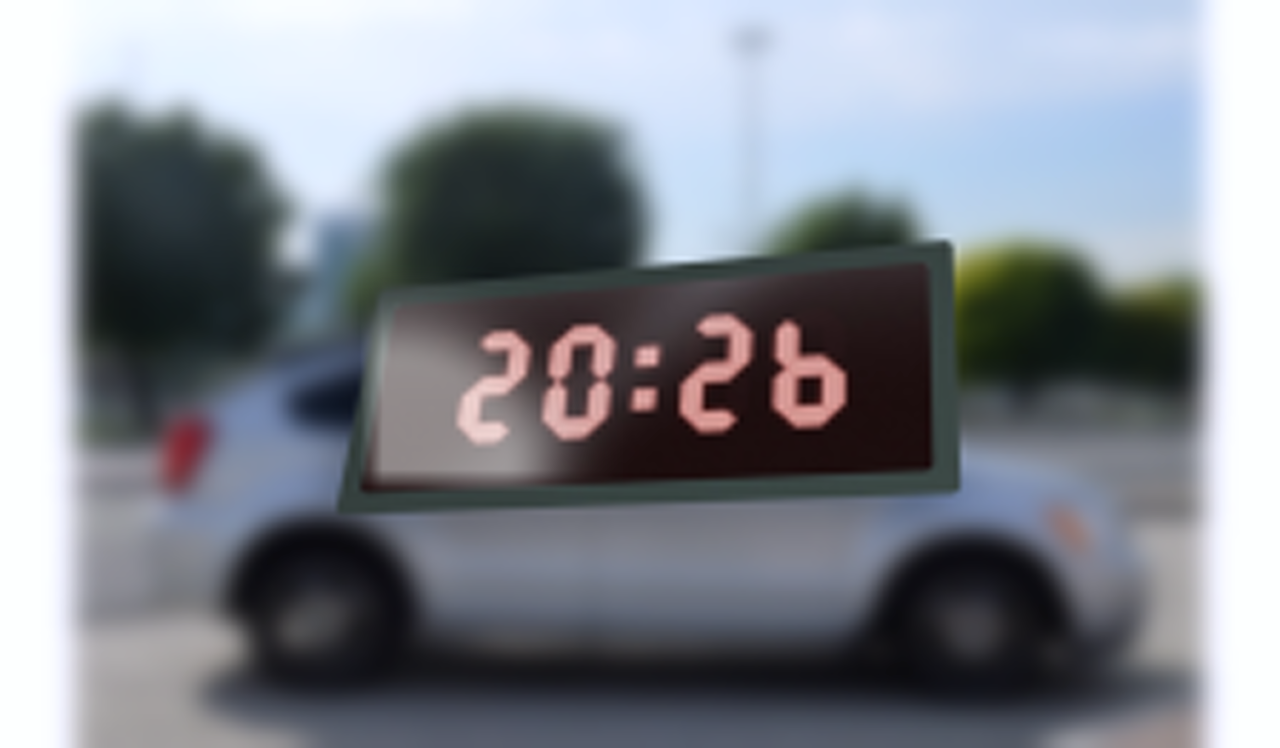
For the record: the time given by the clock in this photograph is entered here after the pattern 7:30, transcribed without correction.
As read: 20:26
